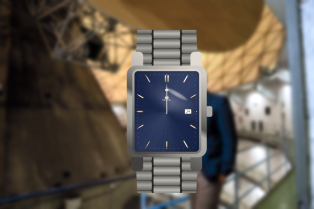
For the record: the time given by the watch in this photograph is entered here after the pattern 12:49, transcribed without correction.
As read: 12:00
